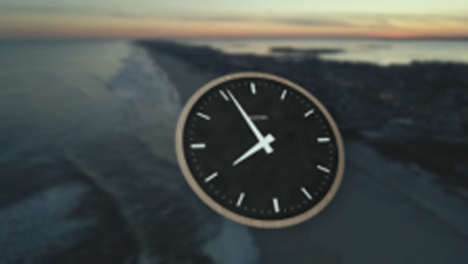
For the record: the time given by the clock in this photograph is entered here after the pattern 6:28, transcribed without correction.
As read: 7:56
